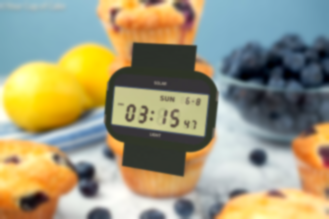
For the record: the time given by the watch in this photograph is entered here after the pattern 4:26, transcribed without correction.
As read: 3:15
